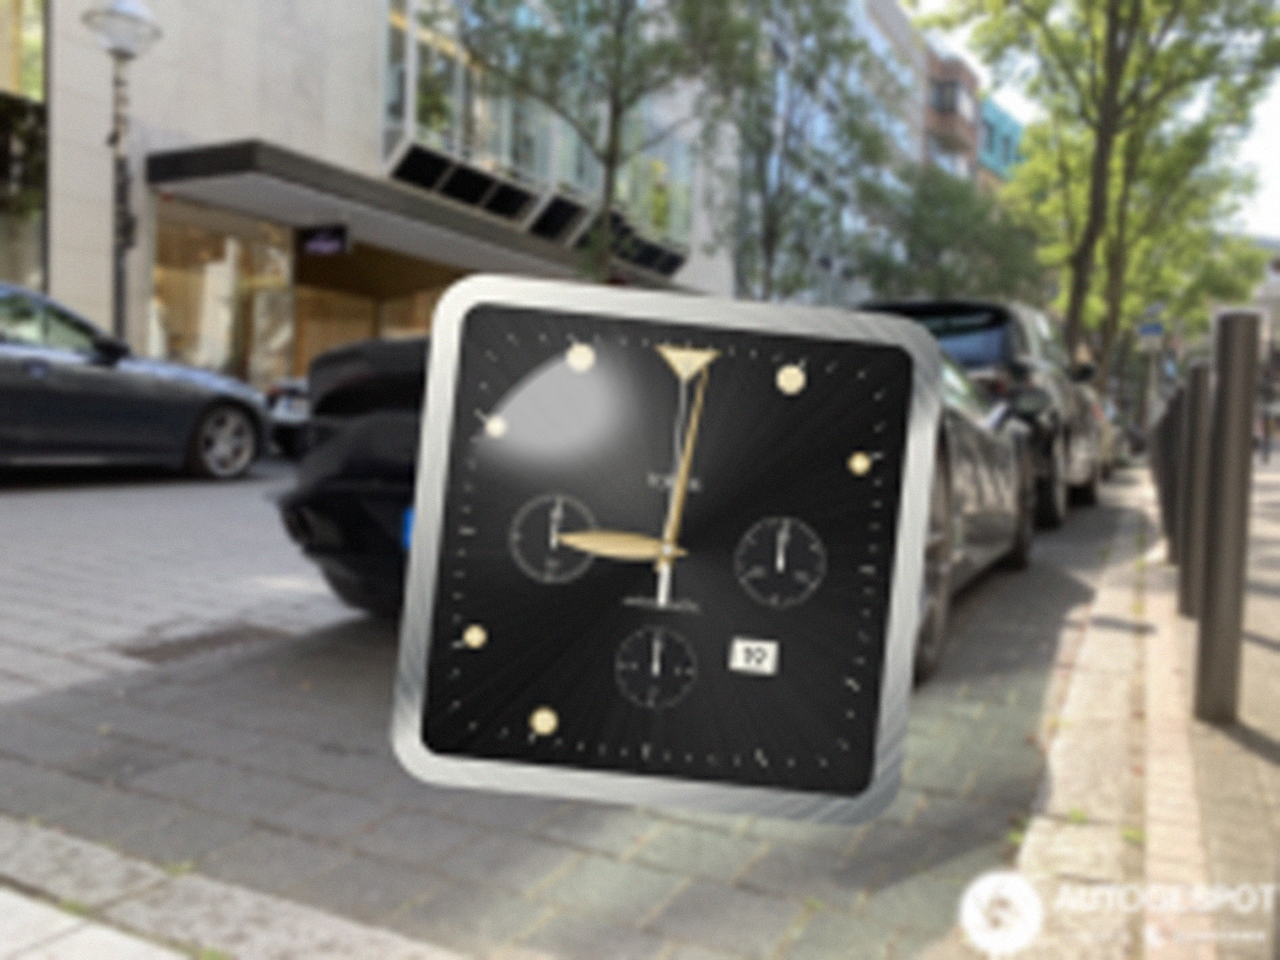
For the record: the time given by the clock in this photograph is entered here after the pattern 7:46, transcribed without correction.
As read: 9:01
